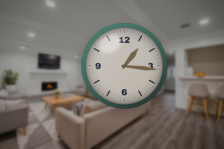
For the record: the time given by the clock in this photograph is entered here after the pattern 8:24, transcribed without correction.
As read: 1:16
